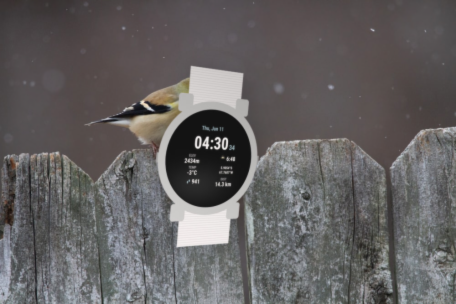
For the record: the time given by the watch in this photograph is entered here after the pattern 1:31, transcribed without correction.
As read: 4:30
